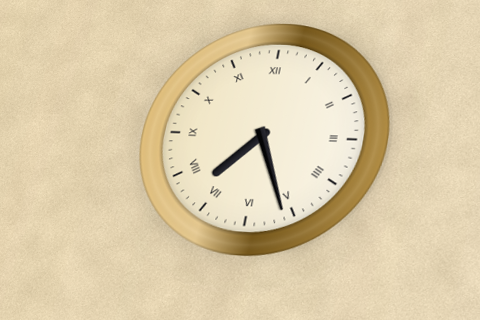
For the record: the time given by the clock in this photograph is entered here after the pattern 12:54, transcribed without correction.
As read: 7:26
